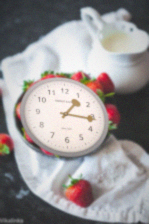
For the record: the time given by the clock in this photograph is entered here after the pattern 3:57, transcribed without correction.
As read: 1:16
